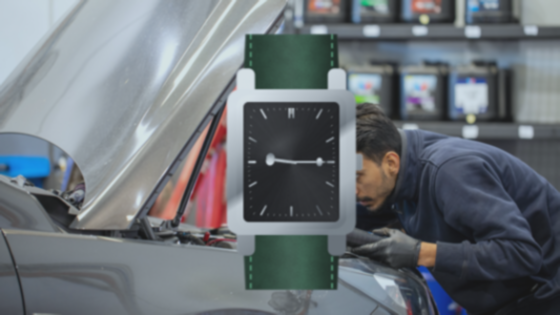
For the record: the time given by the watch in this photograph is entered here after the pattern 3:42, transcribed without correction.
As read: 9:15
